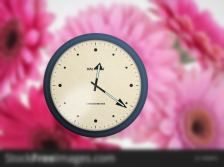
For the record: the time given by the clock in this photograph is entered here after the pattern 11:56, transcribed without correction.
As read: 12:21
